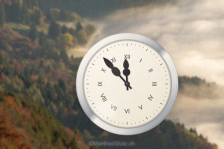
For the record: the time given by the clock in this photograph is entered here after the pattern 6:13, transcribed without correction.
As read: 11:53
